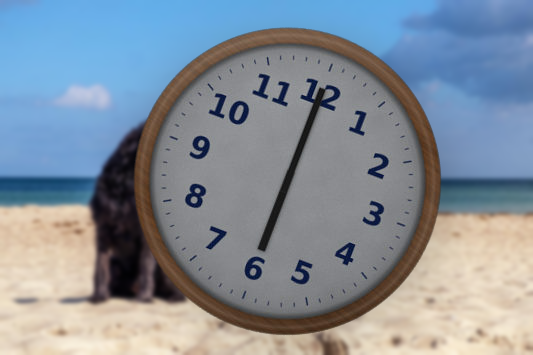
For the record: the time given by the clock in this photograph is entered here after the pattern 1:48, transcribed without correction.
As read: 6:00
